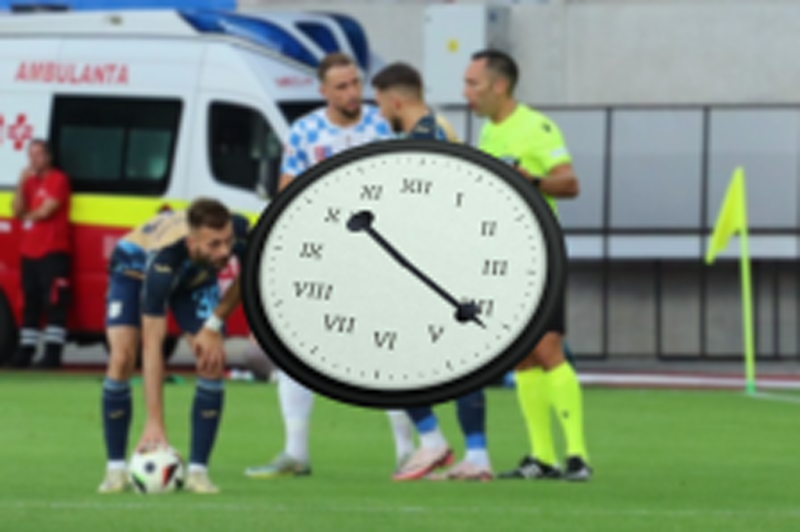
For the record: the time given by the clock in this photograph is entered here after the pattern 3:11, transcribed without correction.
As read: 10:21
